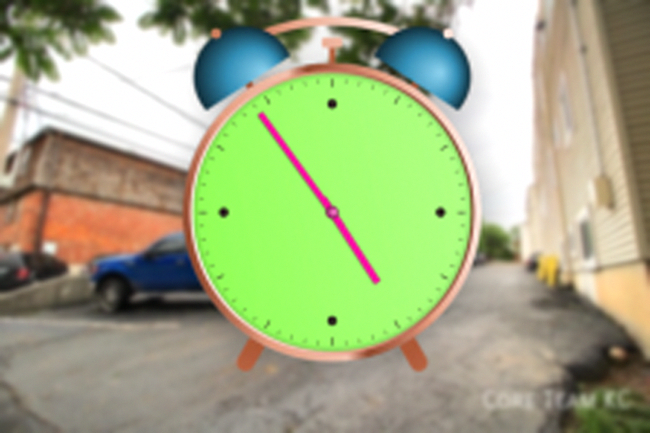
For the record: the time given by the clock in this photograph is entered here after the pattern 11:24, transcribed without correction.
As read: 4:54
